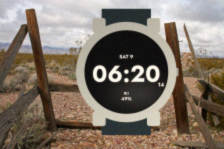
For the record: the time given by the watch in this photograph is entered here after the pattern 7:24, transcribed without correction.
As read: 6:20
